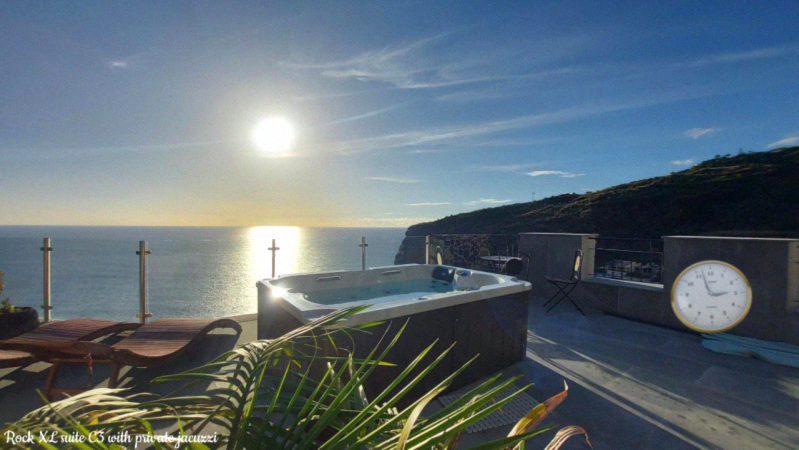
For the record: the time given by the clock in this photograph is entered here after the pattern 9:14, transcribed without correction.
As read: 2:57
